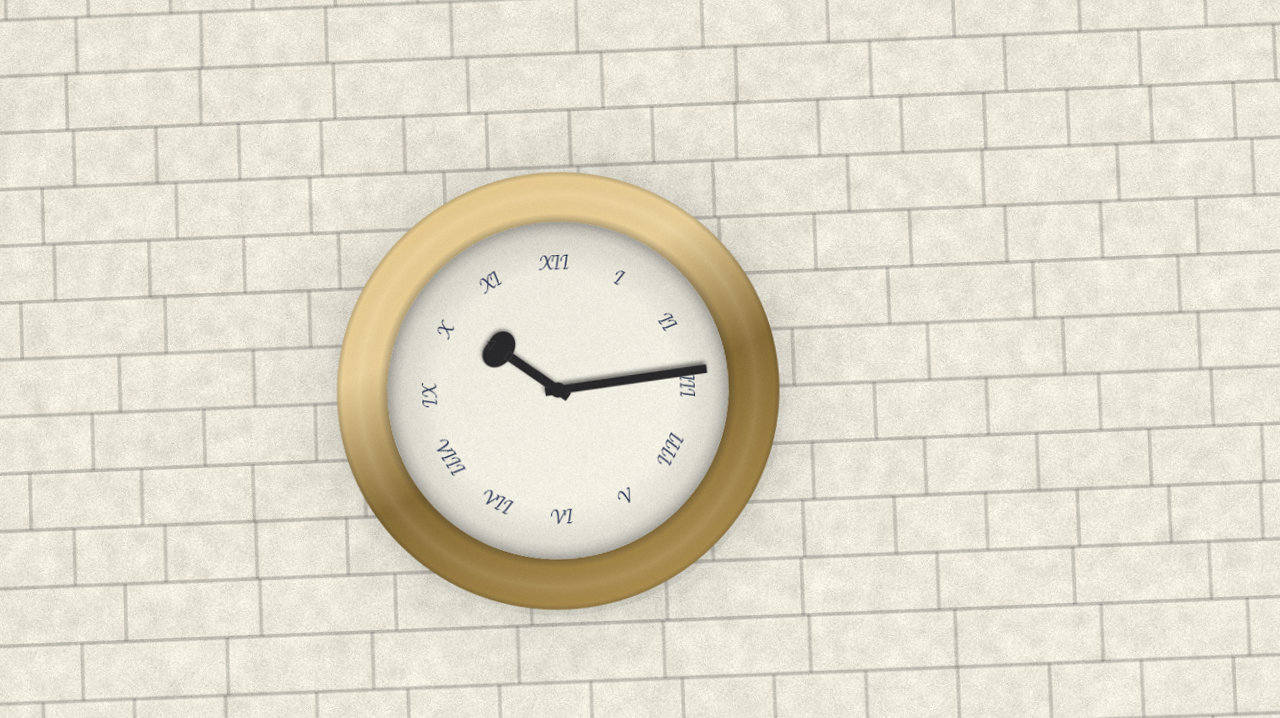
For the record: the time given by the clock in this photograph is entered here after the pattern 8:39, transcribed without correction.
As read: 10:14
